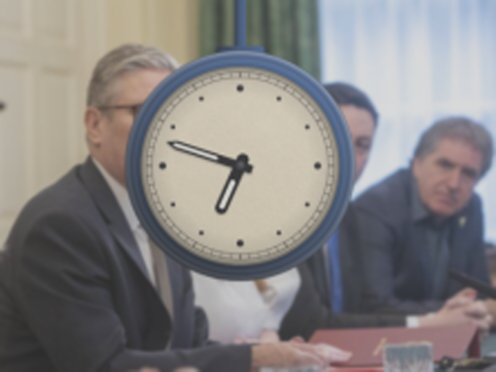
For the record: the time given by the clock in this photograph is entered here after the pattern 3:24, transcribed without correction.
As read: 6:48
